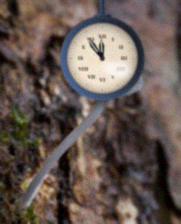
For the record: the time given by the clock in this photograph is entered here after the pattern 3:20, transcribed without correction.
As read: 11:54
